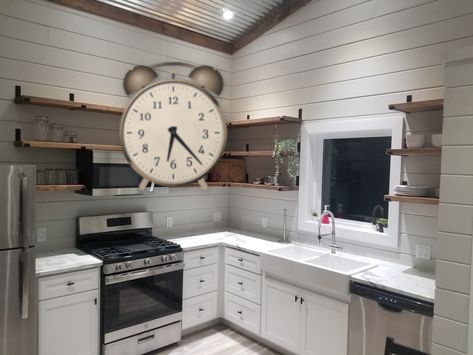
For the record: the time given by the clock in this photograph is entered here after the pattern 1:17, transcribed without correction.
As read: 6:23
